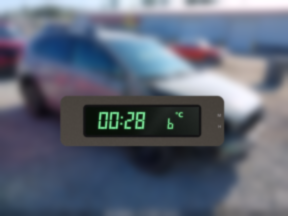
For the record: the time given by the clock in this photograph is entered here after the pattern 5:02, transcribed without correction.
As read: 0:28
